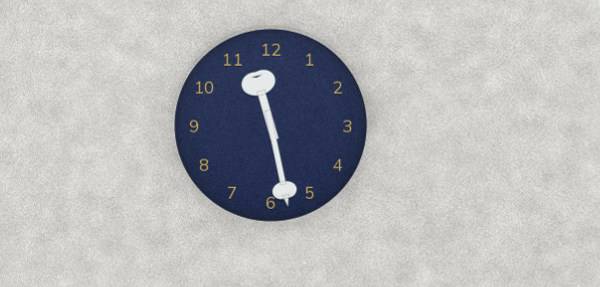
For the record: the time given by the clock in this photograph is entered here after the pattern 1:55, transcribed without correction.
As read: 11:28
